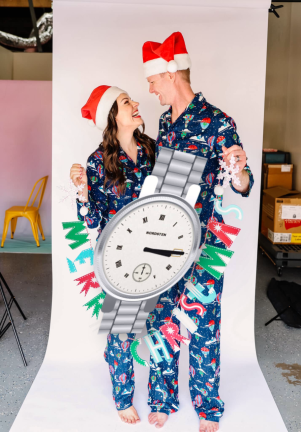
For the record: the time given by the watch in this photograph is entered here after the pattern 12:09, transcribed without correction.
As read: 3:15
